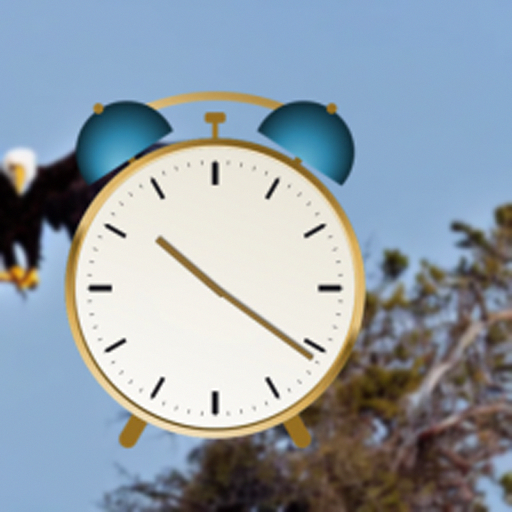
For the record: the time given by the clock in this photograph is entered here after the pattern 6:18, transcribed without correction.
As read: 10:21
